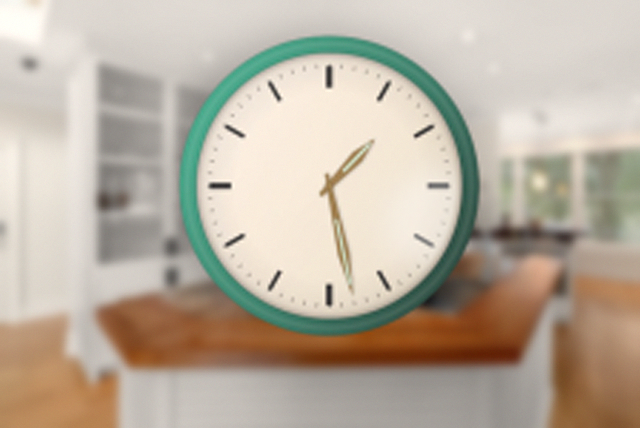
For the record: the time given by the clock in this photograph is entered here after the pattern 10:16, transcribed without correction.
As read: 1:28
